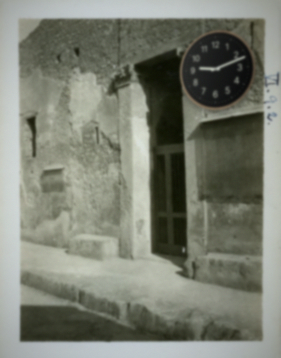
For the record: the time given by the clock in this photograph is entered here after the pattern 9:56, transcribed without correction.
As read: 9:12
